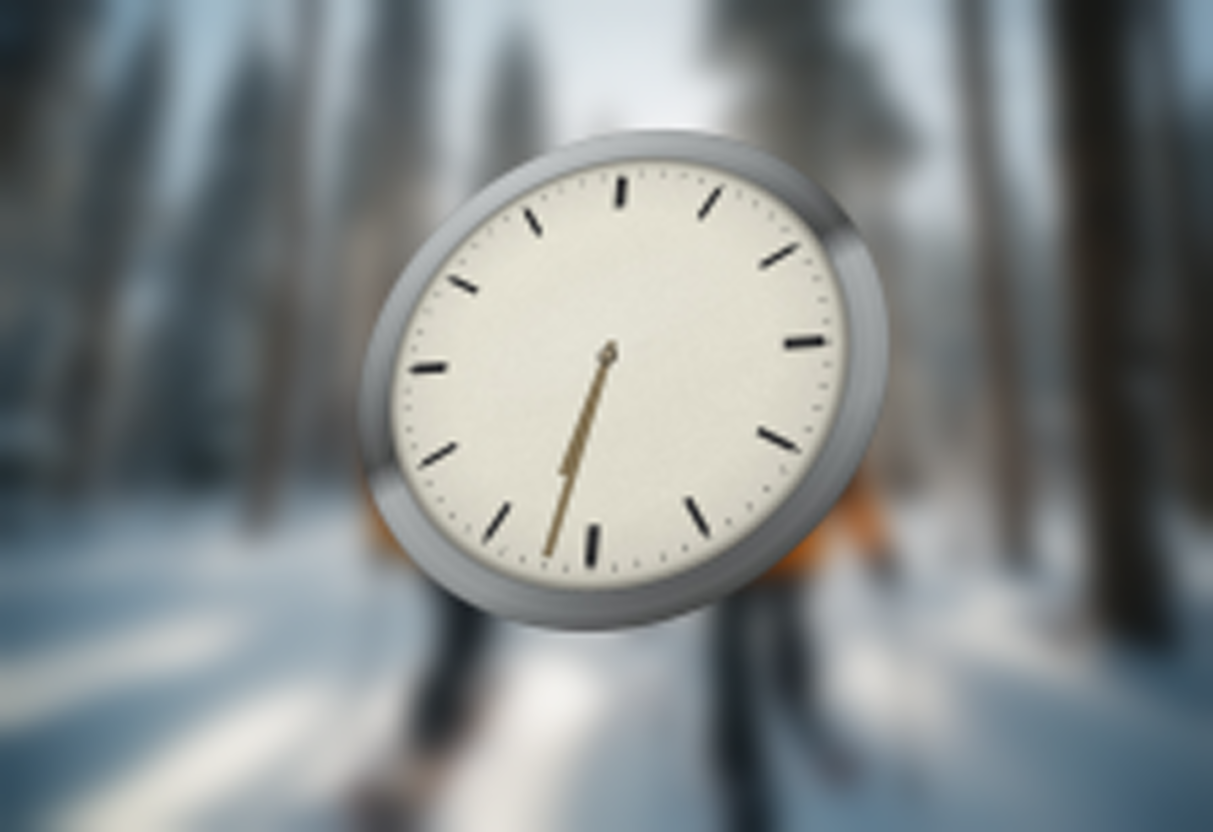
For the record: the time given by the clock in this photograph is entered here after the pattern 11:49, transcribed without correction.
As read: 6:32
